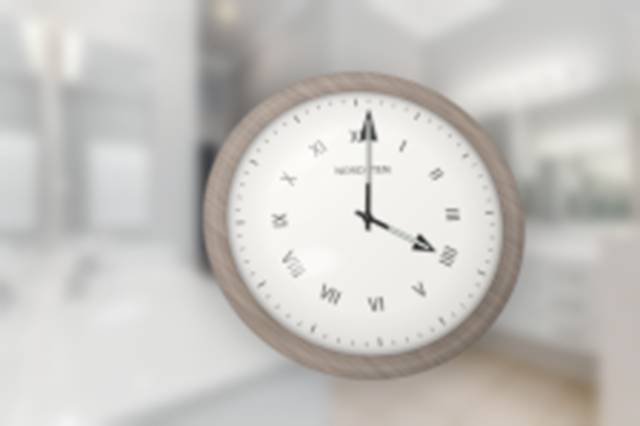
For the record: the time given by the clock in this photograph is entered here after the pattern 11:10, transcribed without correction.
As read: 4:01
